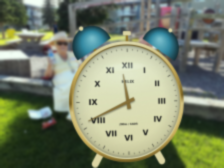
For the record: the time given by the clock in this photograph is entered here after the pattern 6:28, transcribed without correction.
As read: 11:41
